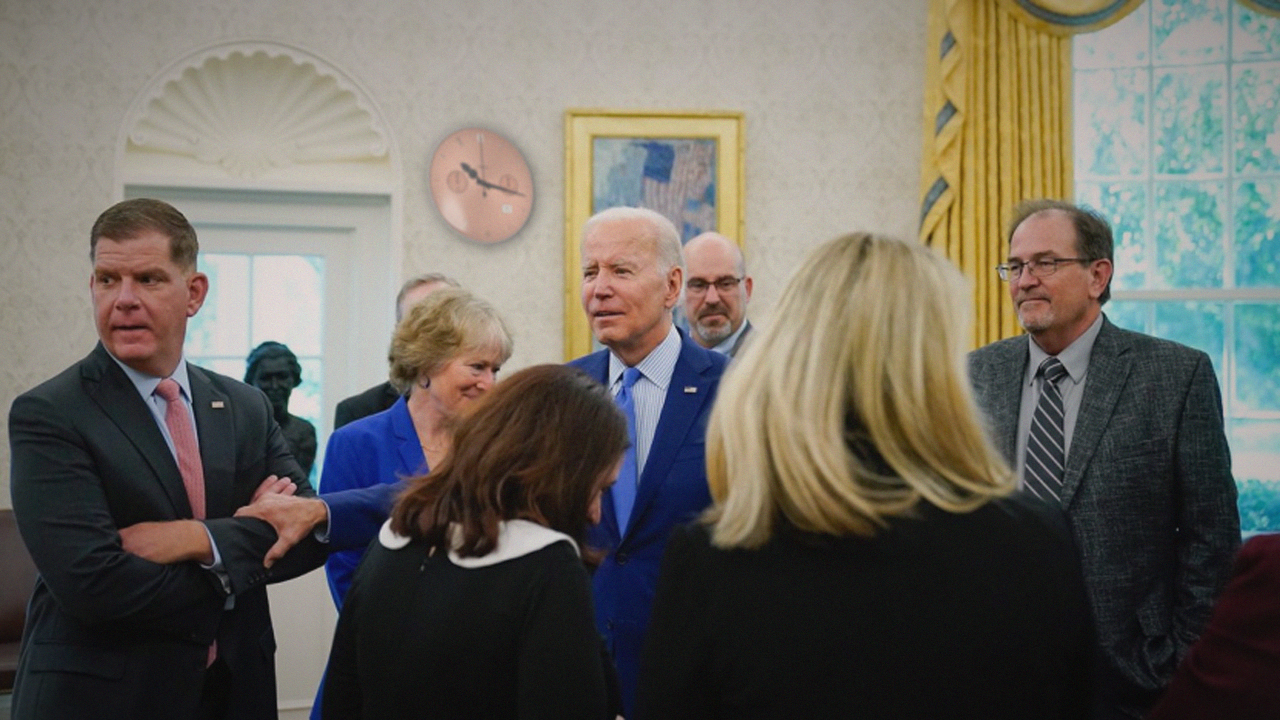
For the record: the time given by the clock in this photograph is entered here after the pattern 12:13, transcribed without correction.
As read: 10:17
